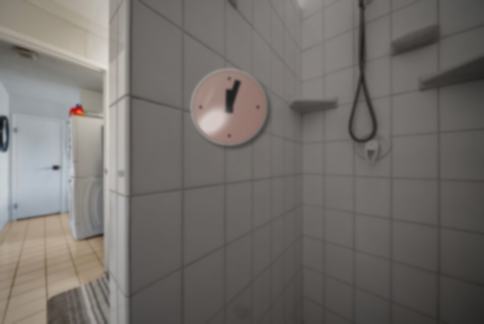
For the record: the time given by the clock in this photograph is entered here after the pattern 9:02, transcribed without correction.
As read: 12:03
